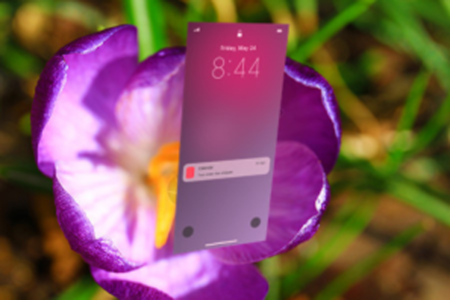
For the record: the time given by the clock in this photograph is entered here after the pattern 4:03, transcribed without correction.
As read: 8:44
